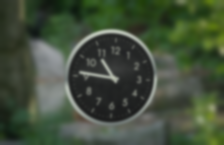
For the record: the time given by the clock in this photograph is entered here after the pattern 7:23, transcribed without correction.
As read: 10:46
